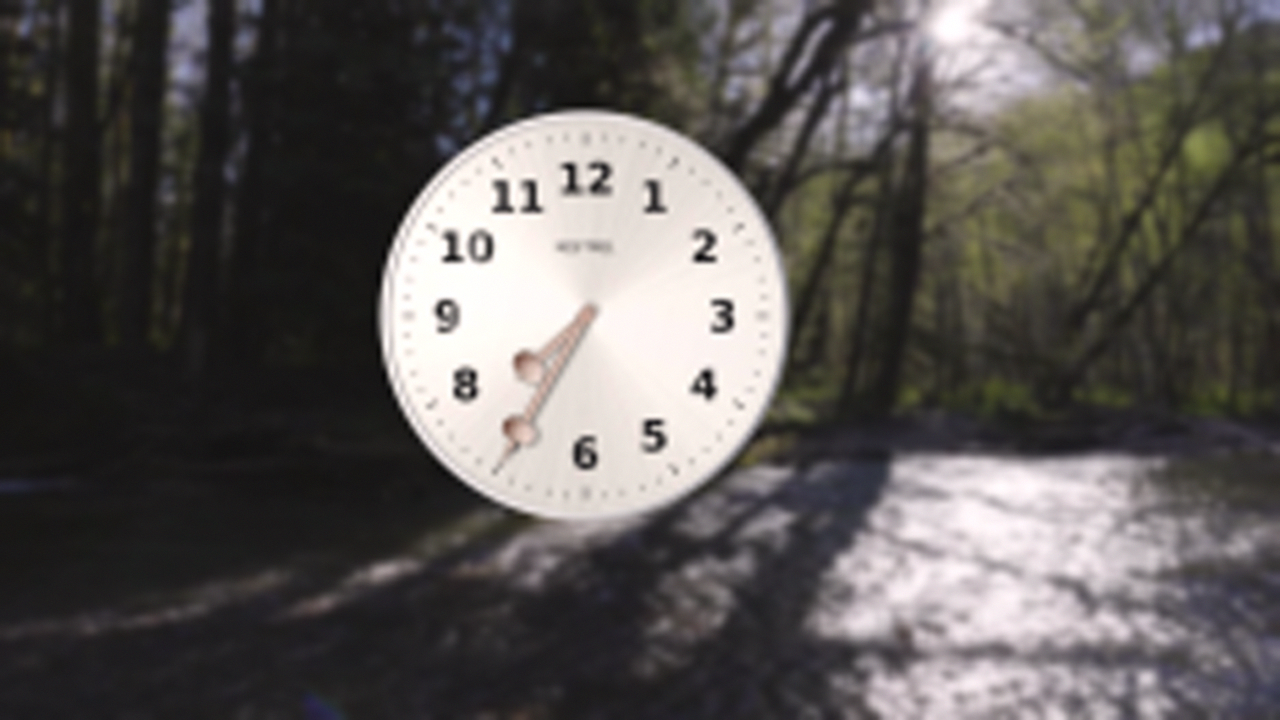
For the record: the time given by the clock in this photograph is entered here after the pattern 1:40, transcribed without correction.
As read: 7:35
